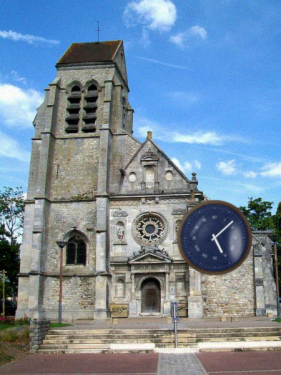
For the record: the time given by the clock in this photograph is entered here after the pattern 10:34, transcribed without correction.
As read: 5:08
